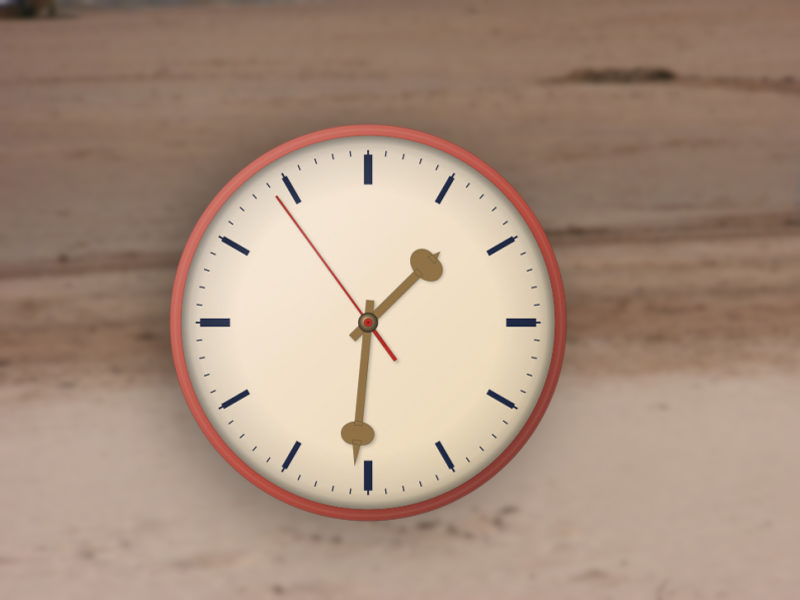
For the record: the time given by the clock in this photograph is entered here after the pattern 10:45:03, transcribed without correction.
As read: 1:30:54
